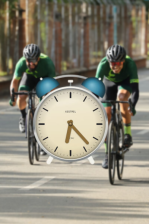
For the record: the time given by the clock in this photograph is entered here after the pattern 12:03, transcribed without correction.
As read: 6:23
